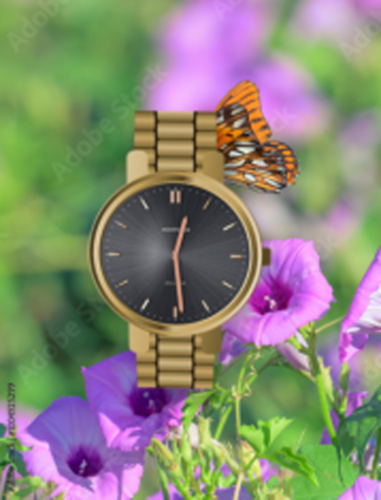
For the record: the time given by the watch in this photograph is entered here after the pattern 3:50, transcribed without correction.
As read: 12:29
